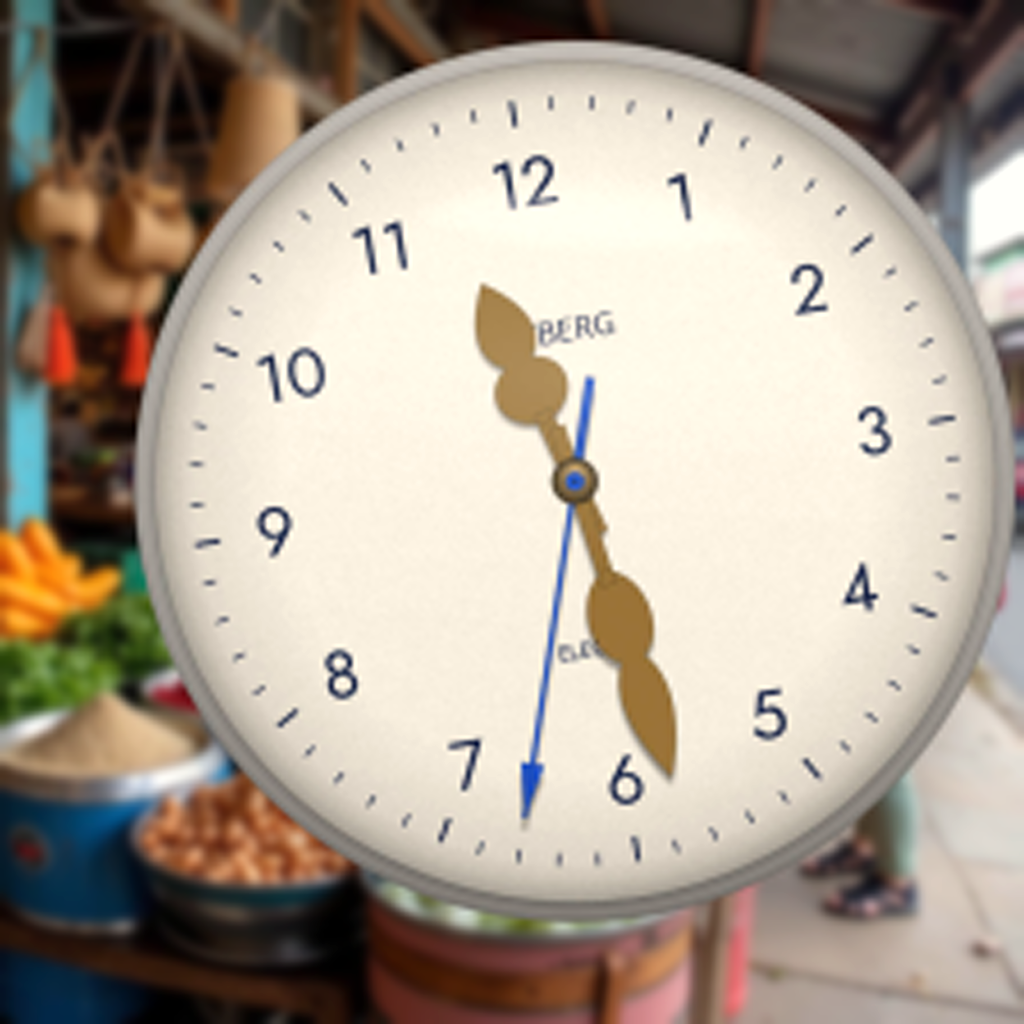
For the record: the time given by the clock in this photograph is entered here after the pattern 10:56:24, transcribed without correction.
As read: 11:28:33
